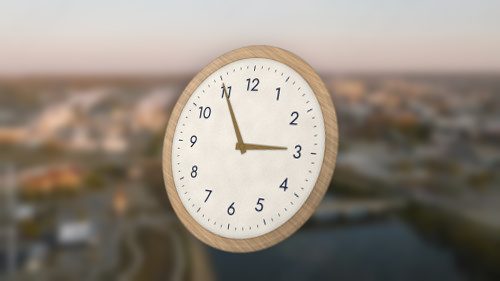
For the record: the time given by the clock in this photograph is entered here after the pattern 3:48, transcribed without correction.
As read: 2:55
